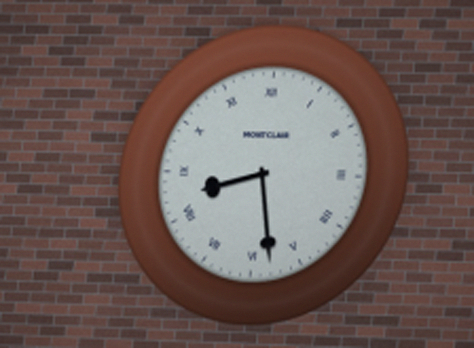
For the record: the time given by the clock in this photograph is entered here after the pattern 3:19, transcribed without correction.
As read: 8:28
